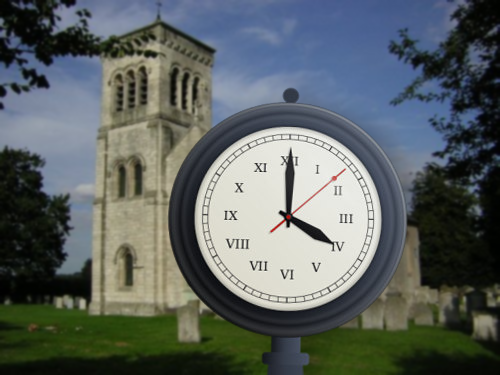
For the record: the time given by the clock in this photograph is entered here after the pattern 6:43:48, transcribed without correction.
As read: 4:00:08
